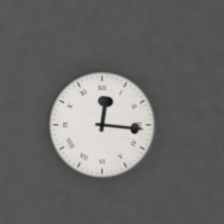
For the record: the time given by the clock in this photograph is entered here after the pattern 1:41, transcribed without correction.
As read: 12:16
